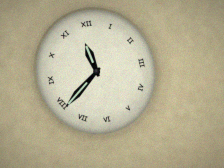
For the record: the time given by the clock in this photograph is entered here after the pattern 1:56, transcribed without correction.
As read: 11:39
